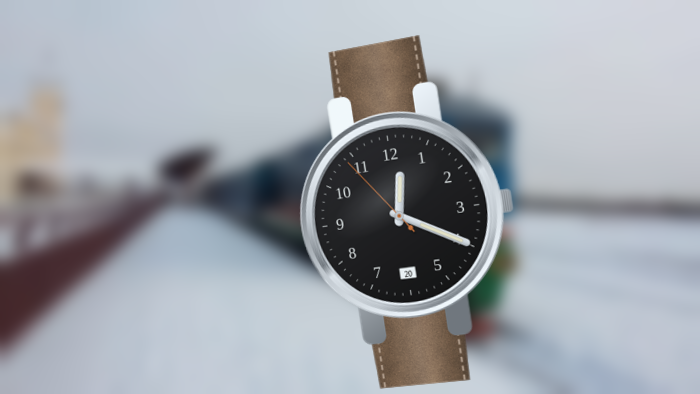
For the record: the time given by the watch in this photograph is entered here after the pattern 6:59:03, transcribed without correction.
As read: 12:19:54
